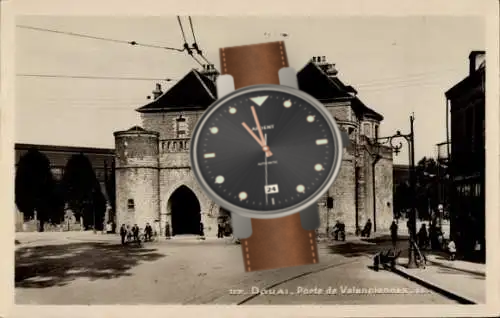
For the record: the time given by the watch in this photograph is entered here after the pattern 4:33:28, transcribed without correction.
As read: 10:58:31
